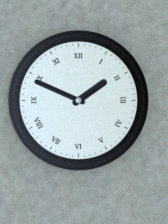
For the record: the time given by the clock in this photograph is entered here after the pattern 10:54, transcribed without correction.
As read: 1:49
